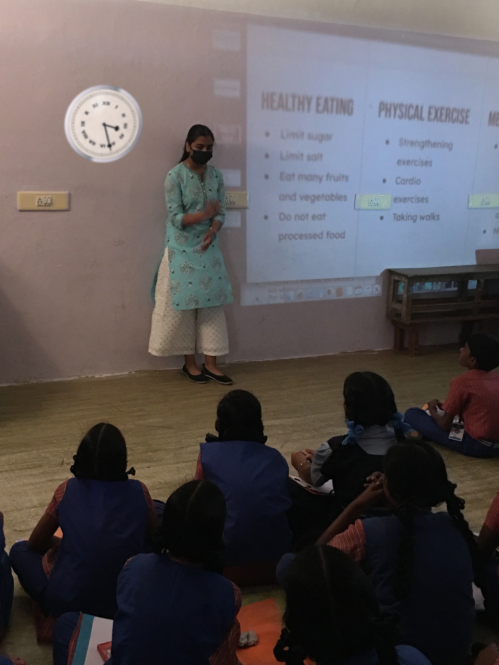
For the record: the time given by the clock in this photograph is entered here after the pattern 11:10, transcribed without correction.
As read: 3:27
